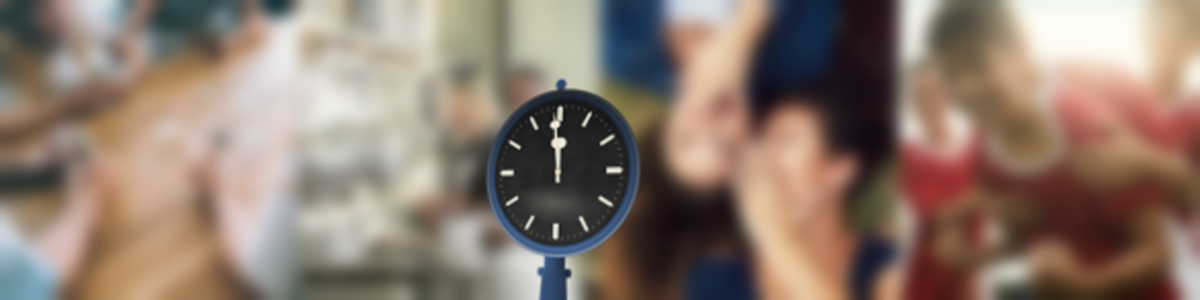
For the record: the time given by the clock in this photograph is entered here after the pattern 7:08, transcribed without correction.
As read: 11:59
